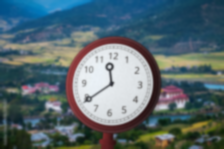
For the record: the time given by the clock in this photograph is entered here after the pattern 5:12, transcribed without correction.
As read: 11:39
